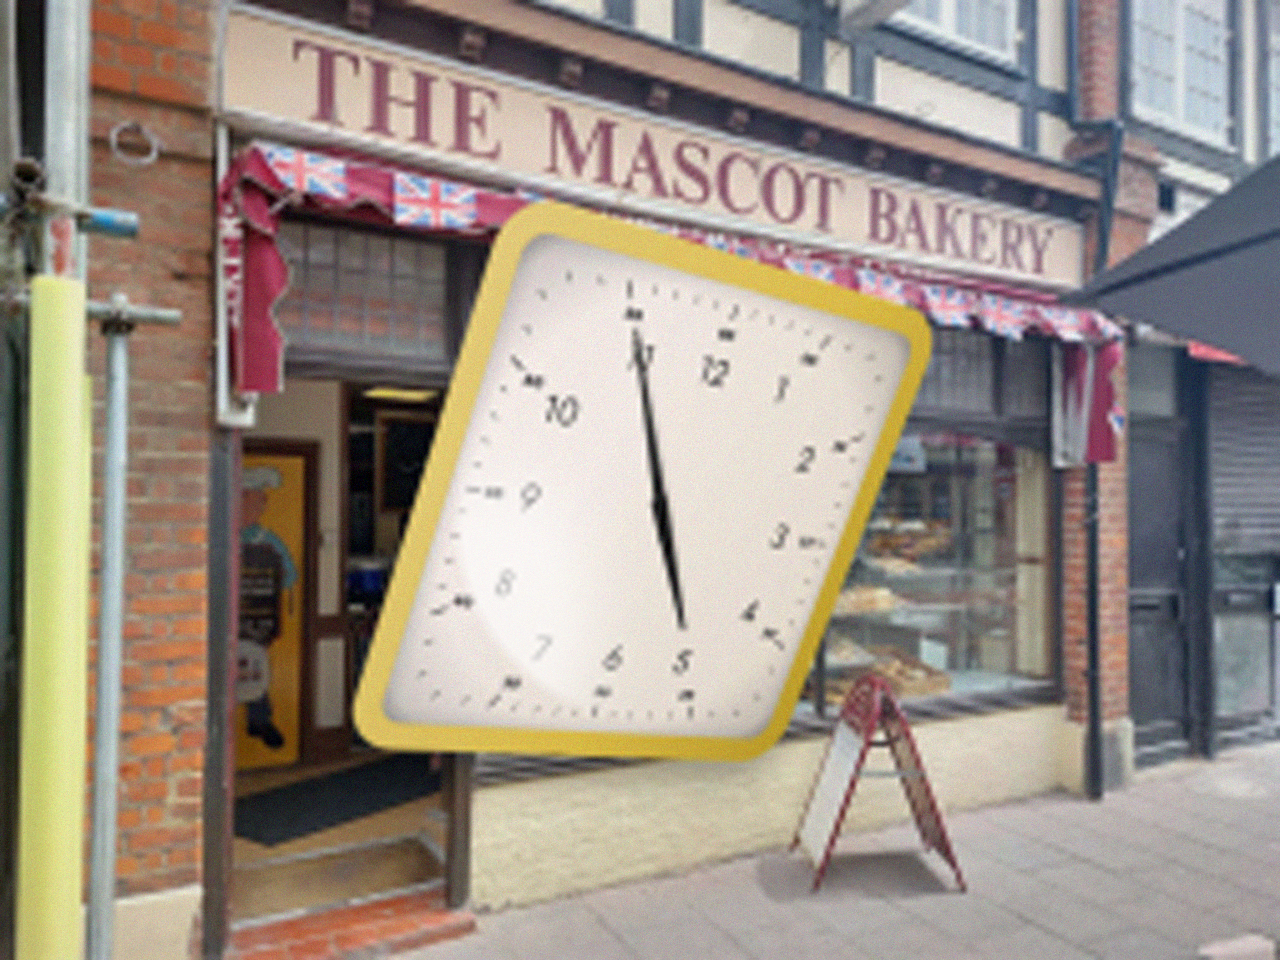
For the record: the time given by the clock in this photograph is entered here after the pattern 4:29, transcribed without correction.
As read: 4:55
